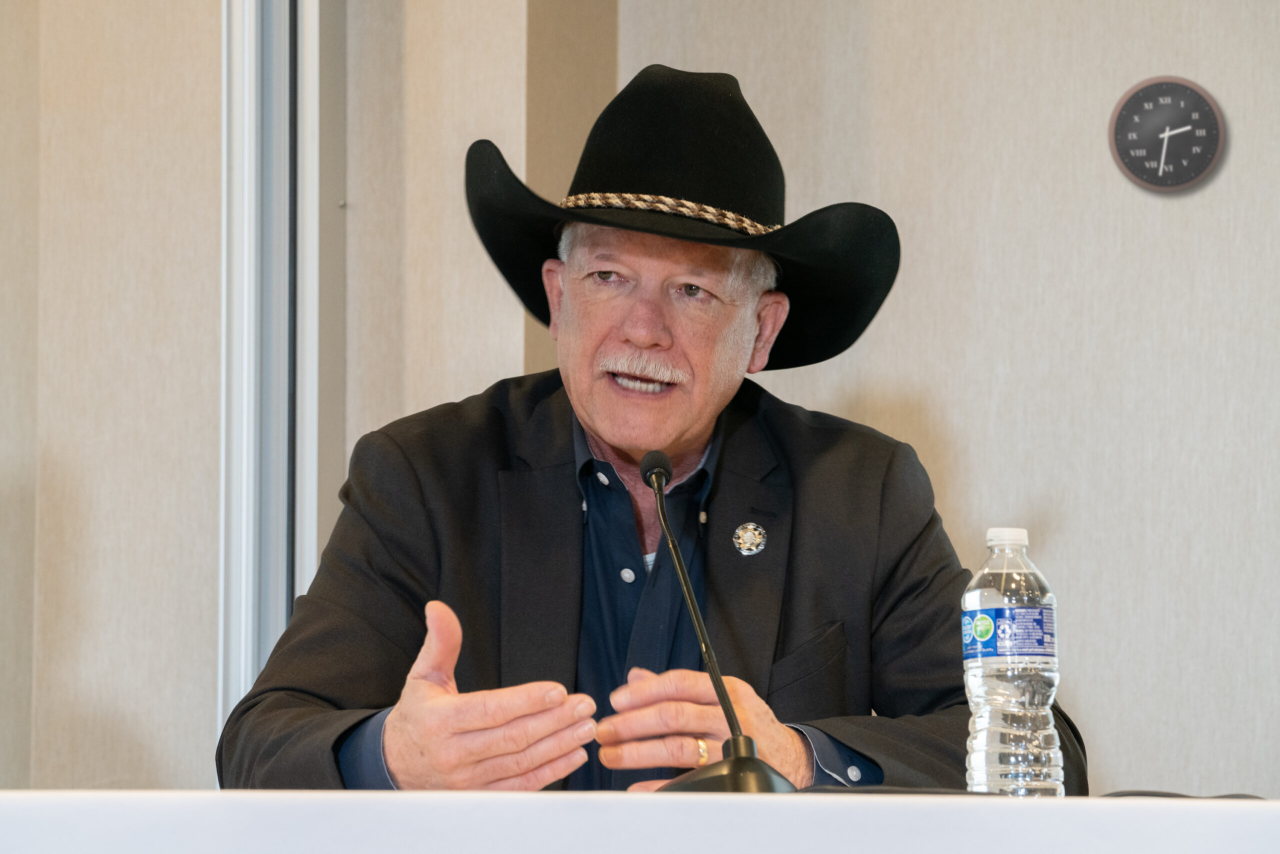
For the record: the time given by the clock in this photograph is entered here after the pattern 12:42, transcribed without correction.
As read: 2:32
